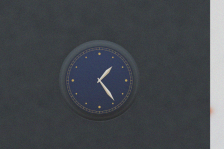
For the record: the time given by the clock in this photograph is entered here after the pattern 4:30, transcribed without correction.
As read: 1:24
